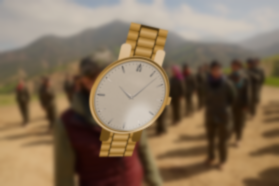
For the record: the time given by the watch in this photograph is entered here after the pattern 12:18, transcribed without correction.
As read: 10:07
